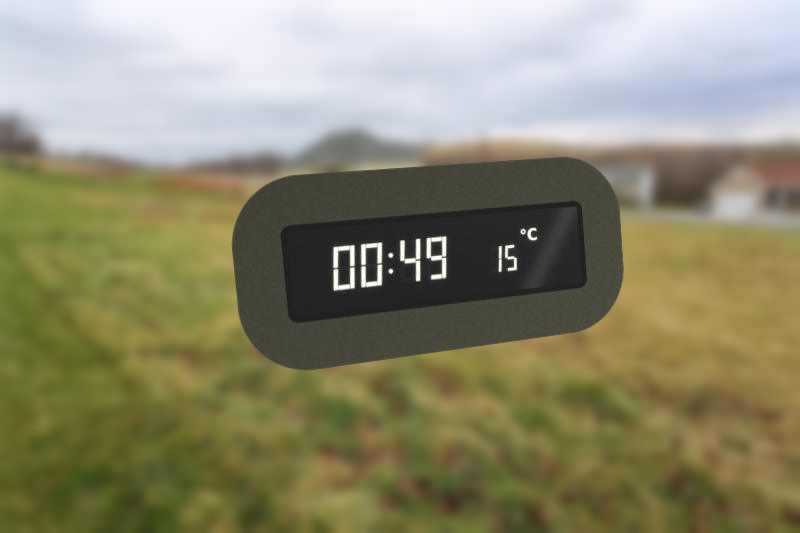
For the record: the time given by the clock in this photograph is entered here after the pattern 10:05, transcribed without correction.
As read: 0:49
